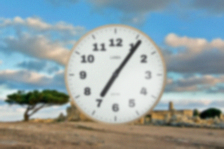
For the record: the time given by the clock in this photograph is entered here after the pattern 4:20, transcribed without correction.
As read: 7:06
